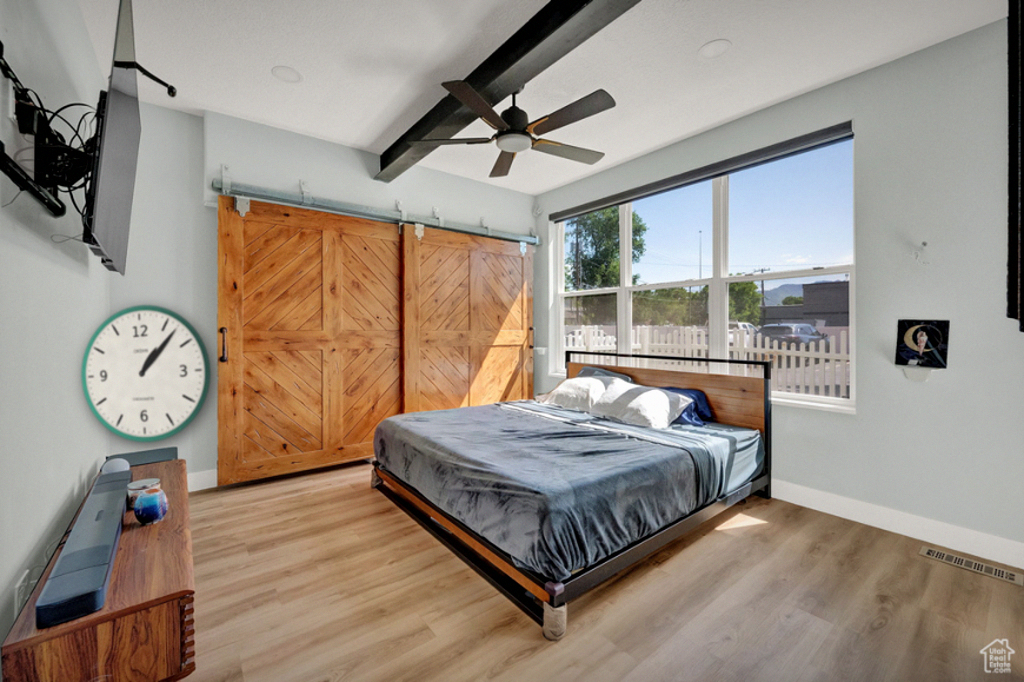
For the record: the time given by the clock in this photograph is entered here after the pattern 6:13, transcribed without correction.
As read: 1:07
